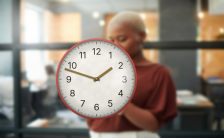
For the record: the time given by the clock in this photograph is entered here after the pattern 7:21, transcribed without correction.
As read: 1:48
